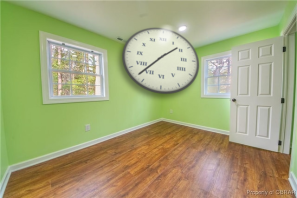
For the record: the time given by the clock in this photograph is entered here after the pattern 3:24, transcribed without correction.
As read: 1:37
